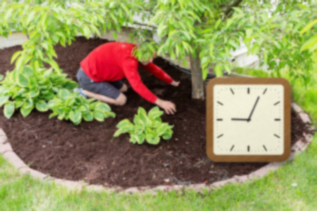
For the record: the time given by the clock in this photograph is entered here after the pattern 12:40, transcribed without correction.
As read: 9:04
